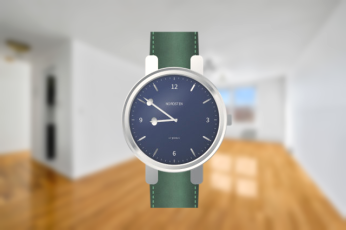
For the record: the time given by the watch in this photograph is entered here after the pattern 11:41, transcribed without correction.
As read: 8:51
